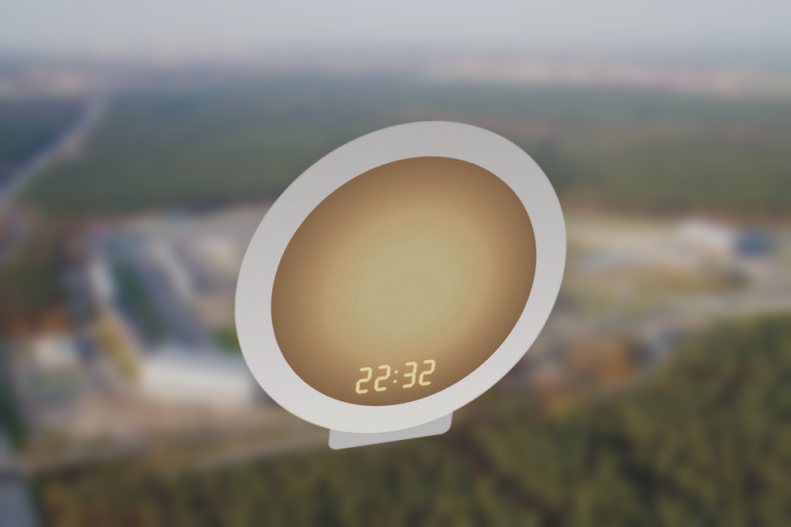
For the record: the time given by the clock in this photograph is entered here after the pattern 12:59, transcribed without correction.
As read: 22:32
